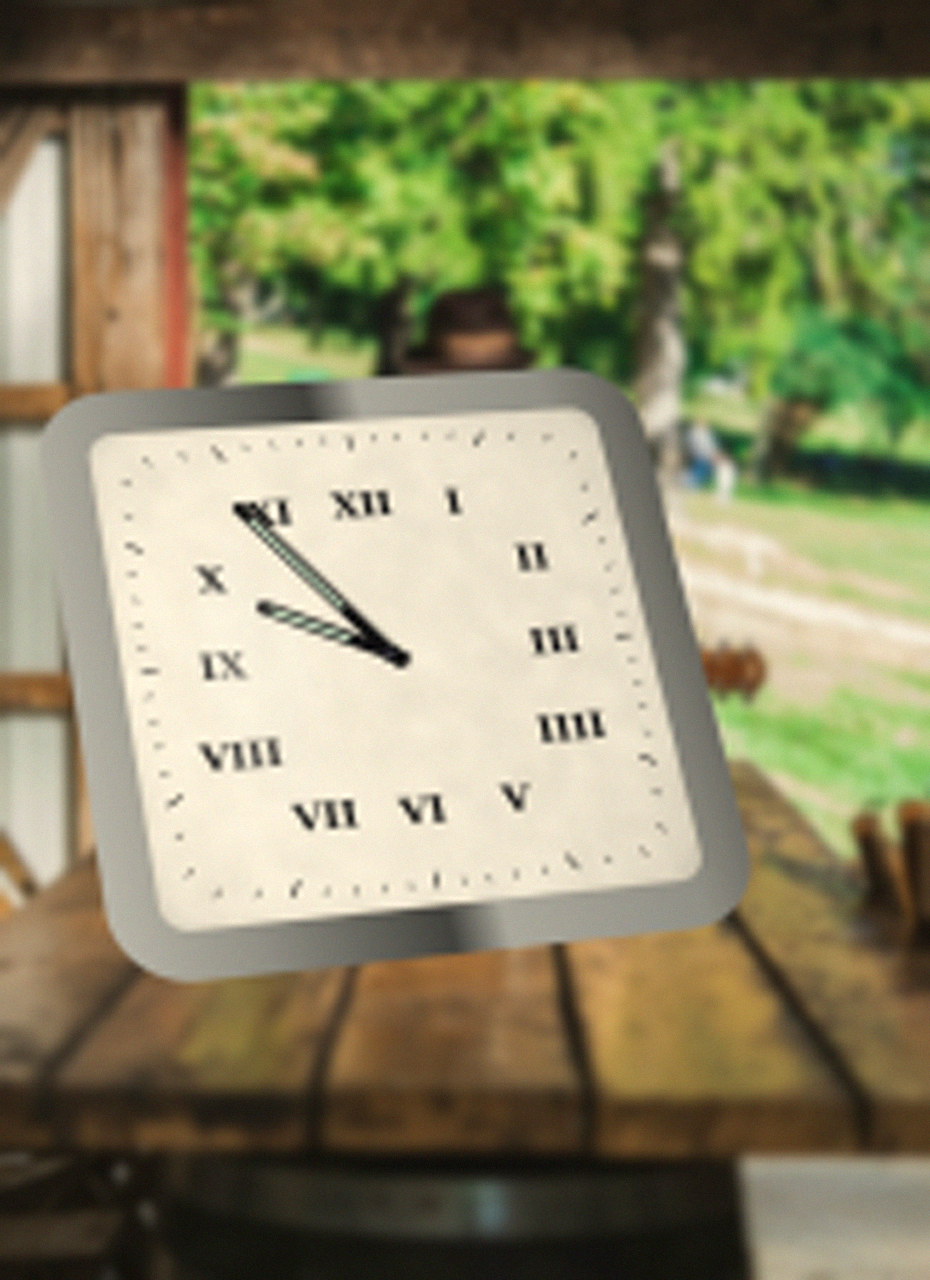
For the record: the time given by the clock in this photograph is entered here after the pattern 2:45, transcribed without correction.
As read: 9:54
